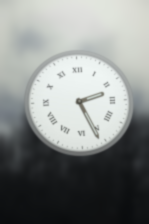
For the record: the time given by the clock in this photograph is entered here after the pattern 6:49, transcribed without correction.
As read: 2:26
